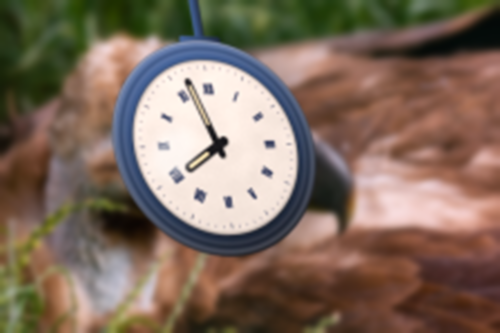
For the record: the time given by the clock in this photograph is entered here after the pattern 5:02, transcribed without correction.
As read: 7:57
